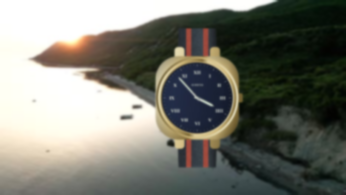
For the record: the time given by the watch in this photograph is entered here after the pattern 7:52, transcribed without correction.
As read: 3:53
